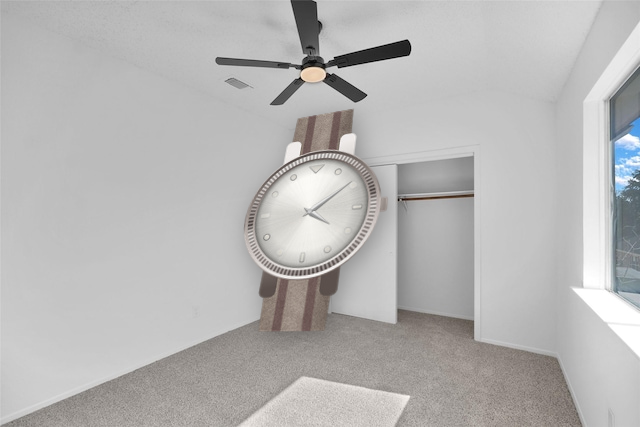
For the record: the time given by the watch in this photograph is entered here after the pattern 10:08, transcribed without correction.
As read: 4:09
